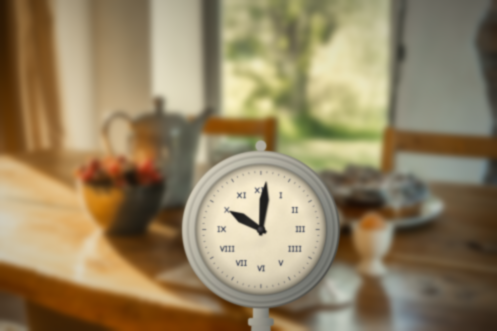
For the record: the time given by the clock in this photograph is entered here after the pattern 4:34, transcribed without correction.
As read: 10:01
